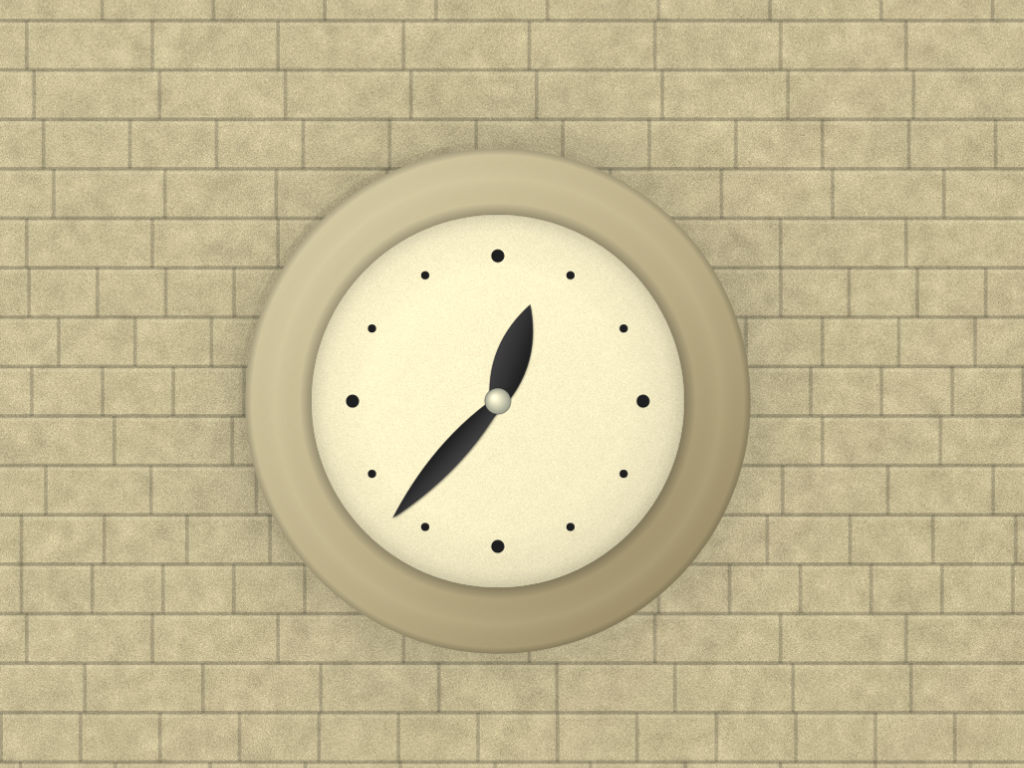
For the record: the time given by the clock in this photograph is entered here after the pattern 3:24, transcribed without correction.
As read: 12:37
